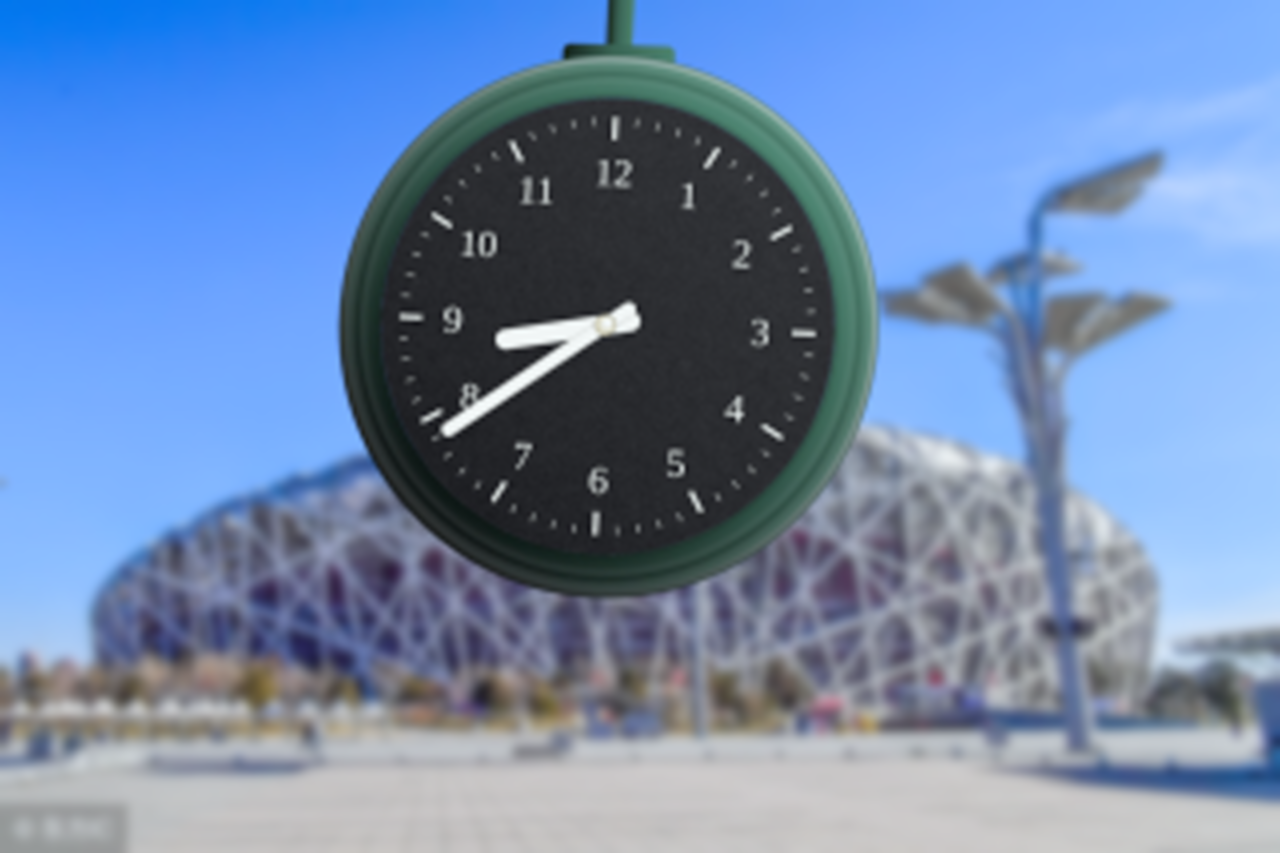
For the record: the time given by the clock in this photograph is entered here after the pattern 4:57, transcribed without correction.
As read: 8:39
